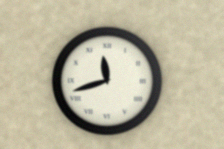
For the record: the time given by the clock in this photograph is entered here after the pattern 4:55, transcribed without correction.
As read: 11:42
